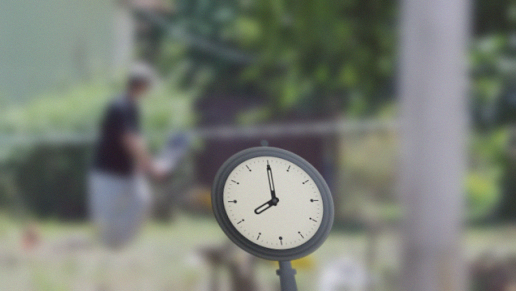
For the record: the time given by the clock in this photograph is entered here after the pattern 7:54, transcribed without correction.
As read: 8:00
